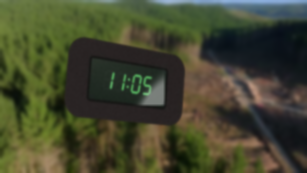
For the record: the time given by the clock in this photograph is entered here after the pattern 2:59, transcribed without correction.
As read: 11:05
